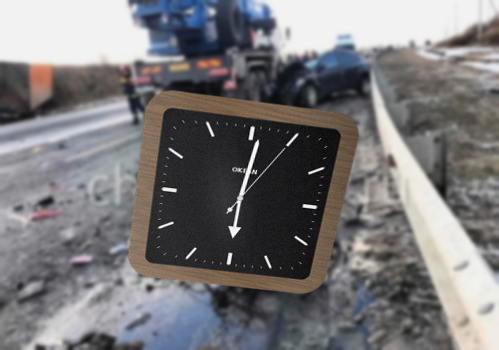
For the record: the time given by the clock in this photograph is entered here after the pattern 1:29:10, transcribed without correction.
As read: 6:01:05
